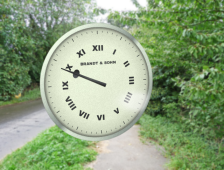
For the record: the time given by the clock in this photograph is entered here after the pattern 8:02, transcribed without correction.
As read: 9:49
